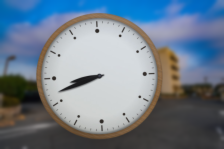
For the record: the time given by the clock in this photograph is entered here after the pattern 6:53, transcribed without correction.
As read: 8:42
